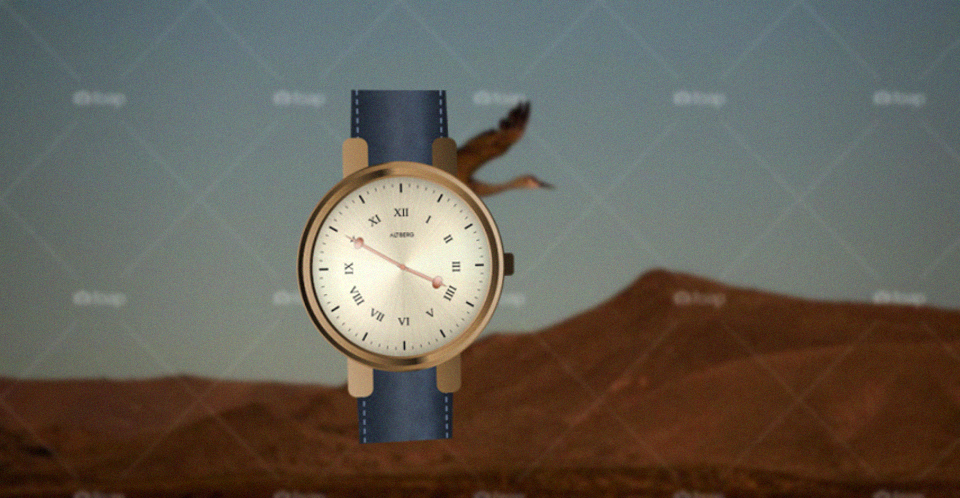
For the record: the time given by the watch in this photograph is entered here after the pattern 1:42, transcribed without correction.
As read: 3:50
